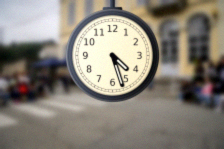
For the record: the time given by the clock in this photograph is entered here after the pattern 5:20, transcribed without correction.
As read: 4:27
